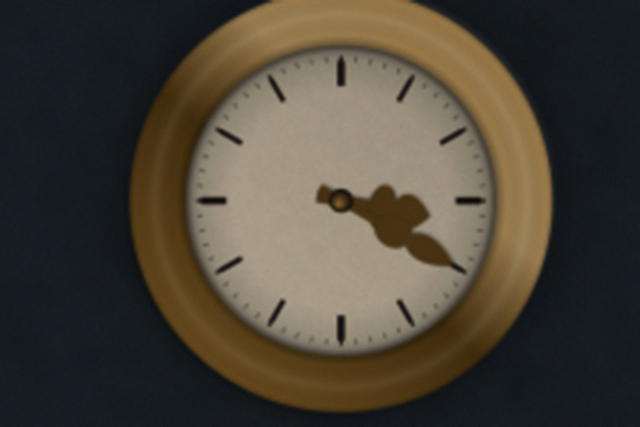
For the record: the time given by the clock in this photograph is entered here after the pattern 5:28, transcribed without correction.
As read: 3:20
